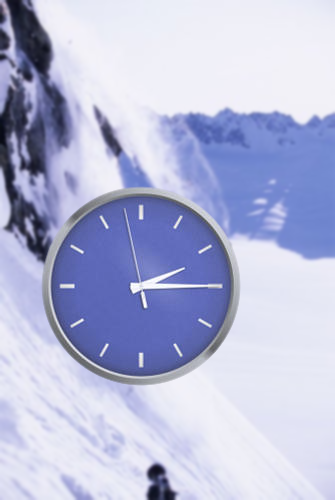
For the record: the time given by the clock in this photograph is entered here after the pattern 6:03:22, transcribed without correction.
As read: 2:14:58
